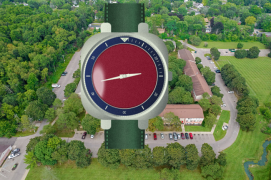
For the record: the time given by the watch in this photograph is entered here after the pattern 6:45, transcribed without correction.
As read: 2:43
